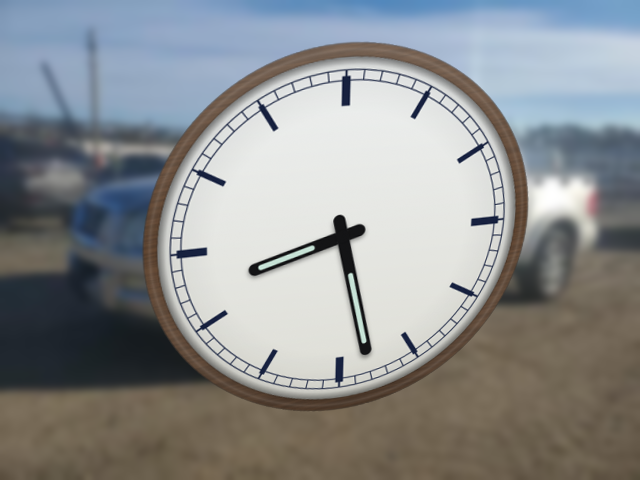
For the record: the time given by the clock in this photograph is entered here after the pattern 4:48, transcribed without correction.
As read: 8:28
